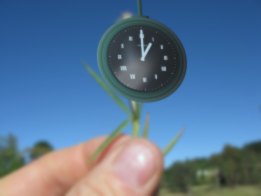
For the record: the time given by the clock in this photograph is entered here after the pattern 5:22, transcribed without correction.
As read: 1:00
